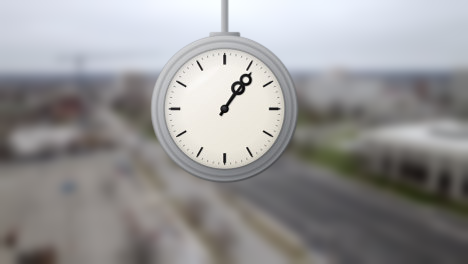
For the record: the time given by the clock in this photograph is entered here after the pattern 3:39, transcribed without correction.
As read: 1:06
